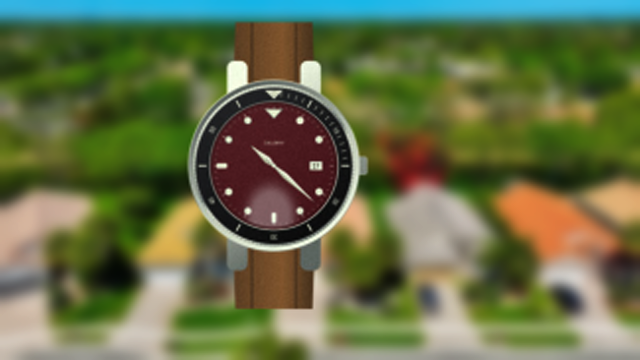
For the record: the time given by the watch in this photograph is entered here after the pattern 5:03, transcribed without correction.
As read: 10:22
